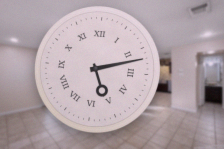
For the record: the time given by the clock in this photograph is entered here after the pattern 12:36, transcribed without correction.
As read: 5:12
